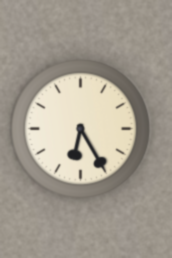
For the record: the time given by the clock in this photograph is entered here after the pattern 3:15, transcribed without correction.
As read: 6:25
